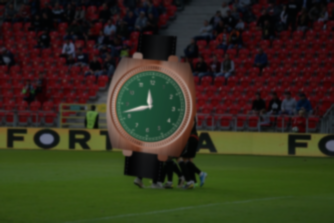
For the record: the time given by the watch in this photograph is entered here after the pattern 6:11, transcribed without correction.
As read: 11:42
